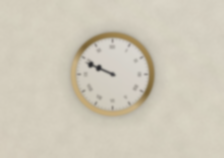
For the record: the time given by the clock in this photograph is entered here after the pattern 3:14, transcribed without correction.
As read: 9:49
